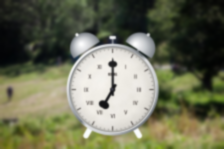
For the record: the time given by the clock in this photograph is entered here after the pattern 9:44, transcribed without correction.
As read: 7:00
